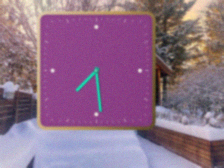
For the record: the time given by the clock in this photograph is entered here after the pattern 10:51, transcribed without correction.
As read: 7:29
